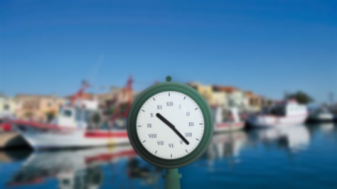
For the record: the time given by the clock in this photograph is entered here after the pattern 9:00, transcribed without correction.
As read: 10:23
